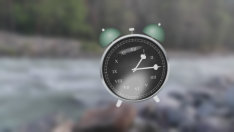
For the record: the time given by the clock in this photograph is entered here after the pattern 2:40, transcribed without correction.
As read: 1:15
